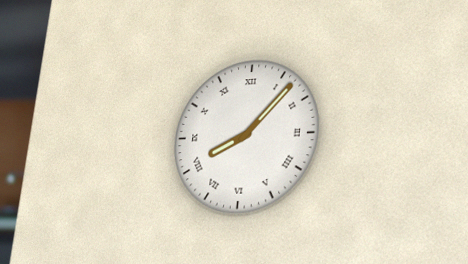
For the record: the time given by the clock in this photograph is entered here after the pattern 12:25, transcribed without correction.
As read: 8:07
